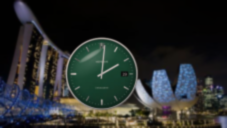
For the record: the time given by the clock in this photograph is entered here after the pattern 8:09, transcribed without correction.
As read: 2:01
